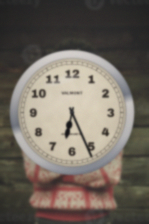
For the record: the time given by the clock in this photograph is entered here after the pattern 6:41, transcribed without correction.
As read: 6:26
